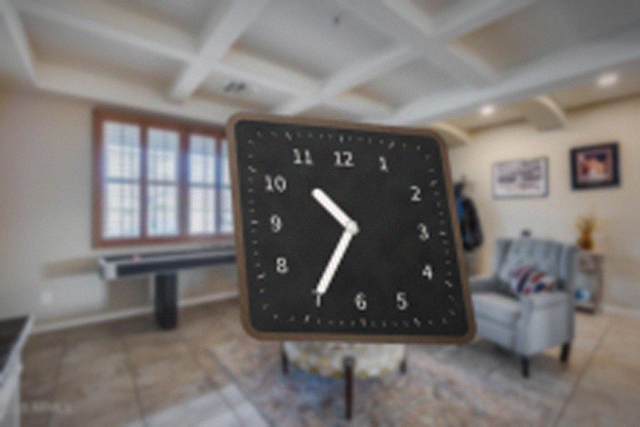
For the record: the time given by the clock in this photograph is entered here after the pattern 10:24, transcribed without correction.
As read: 10:35
